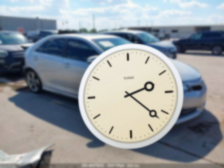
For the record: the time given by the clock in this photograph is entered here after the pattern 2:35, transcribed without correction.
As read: 2:22
